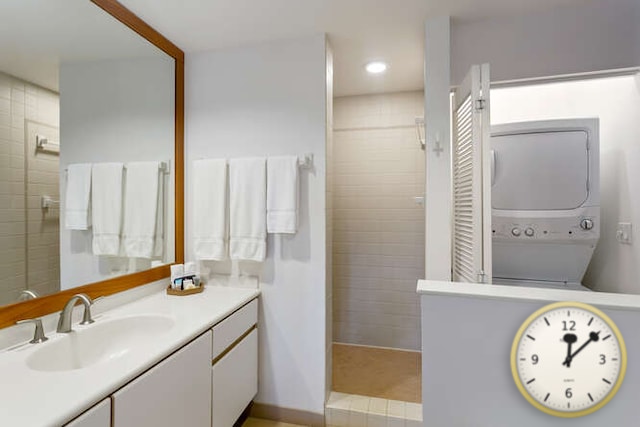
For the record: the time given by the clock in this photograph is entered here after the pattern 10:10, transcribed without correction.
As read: 12:08
